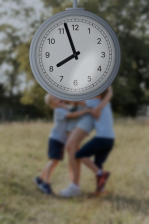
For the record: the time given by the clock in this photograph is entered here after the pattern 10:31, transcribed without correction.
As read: 7:57
